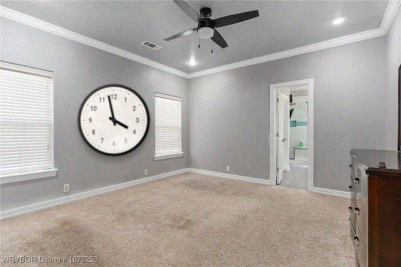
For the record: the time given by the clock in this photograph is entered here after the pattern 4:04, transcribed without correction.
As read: 3:58
